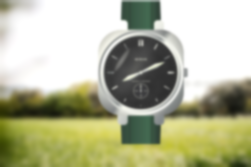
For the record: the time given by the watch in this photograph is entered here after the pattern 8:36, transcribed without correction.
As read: 8:11
